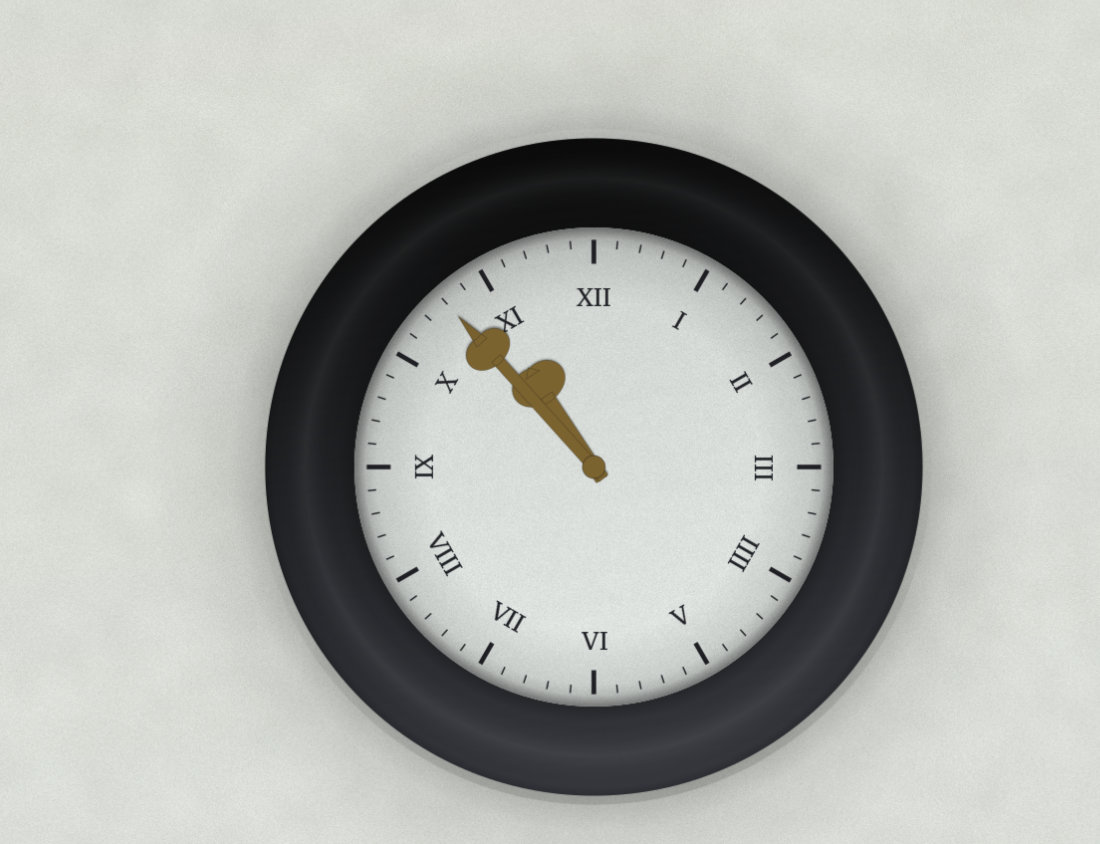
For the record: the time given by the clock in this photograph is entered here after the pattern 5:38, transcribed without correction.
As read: 10:53
